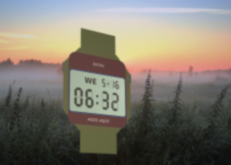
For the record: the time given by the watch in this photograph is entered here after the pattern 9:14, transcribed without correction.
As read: 6:32
